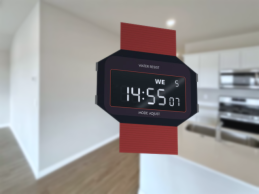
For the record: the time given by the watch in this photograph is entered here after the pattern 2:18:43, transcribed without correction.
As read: 14:55:07
